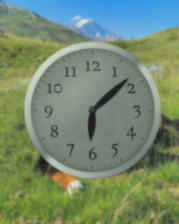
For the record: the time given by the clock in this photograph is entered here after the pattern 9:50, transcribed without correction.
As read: 6:08
